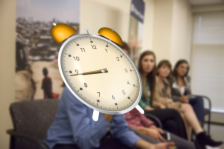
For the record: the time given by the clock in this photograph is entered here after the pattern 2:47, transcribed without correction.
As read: 8:44
